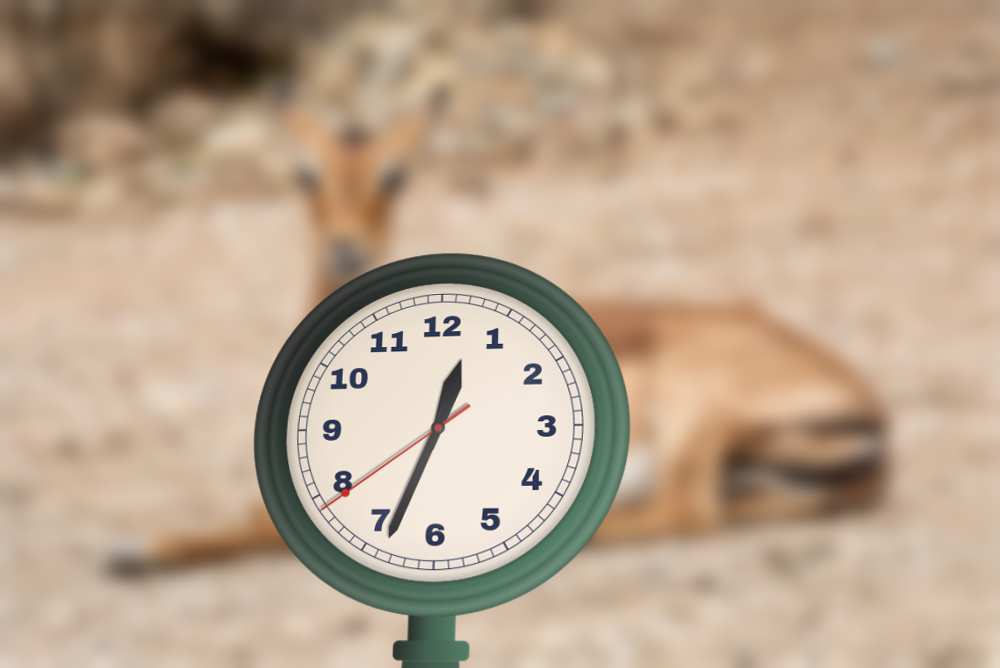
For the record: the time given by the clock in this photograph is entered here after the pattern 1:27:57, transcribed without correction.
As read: 12:33:39
